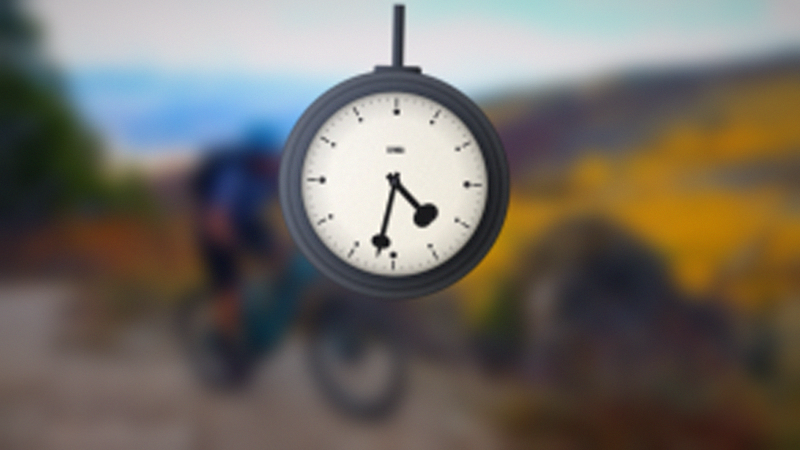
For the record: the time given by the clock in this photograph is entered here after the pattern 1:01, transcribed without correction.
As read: 4:32
